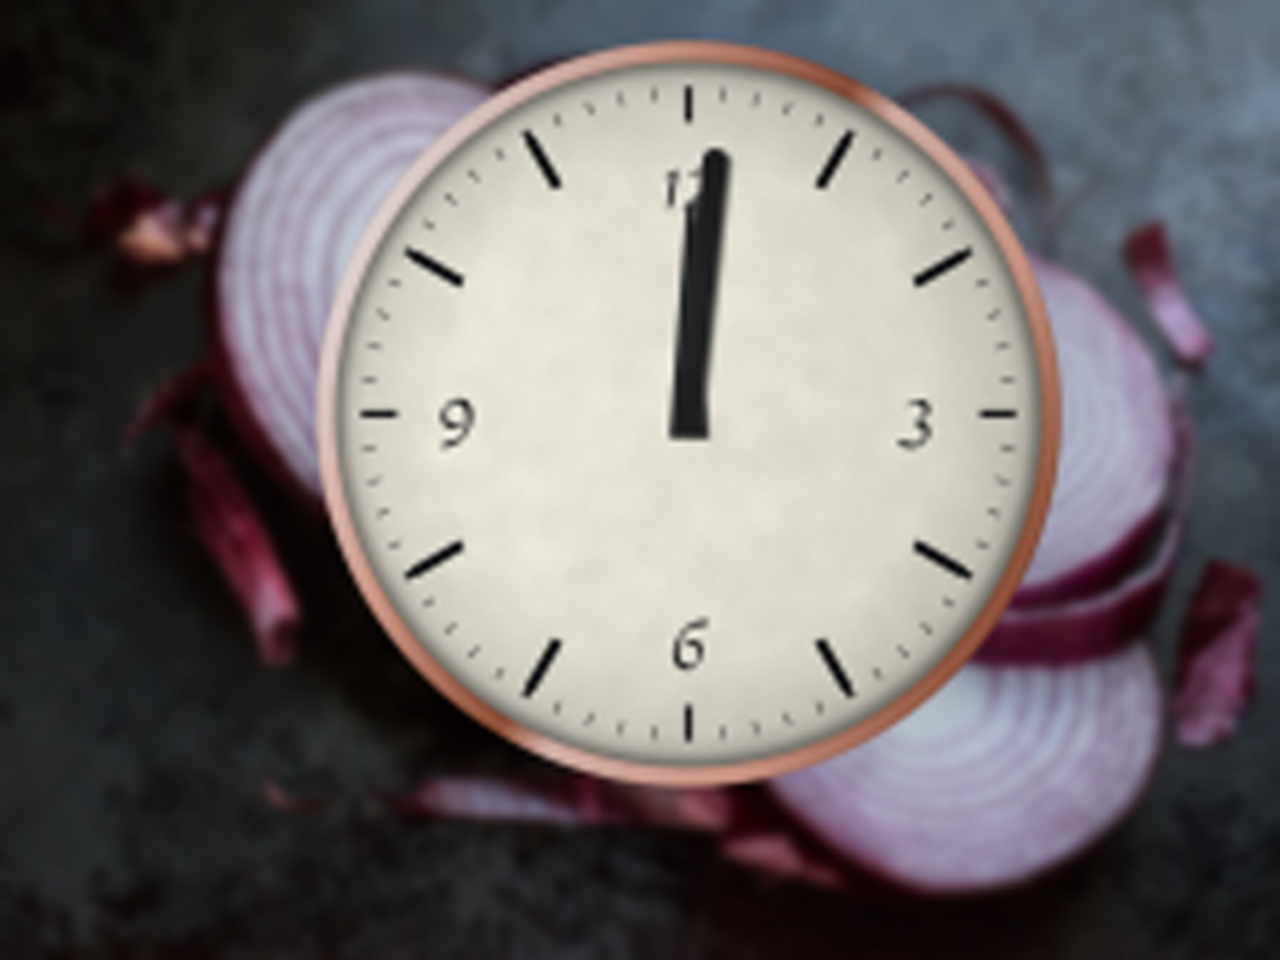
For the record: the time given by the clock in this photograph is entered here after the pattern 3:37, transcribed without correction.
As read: 12:01
